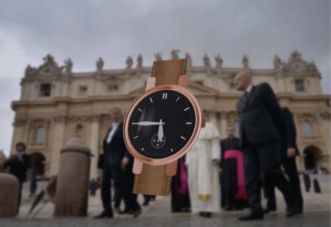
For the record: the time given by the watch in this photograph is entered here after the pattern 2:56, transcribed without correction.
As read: 5:45
